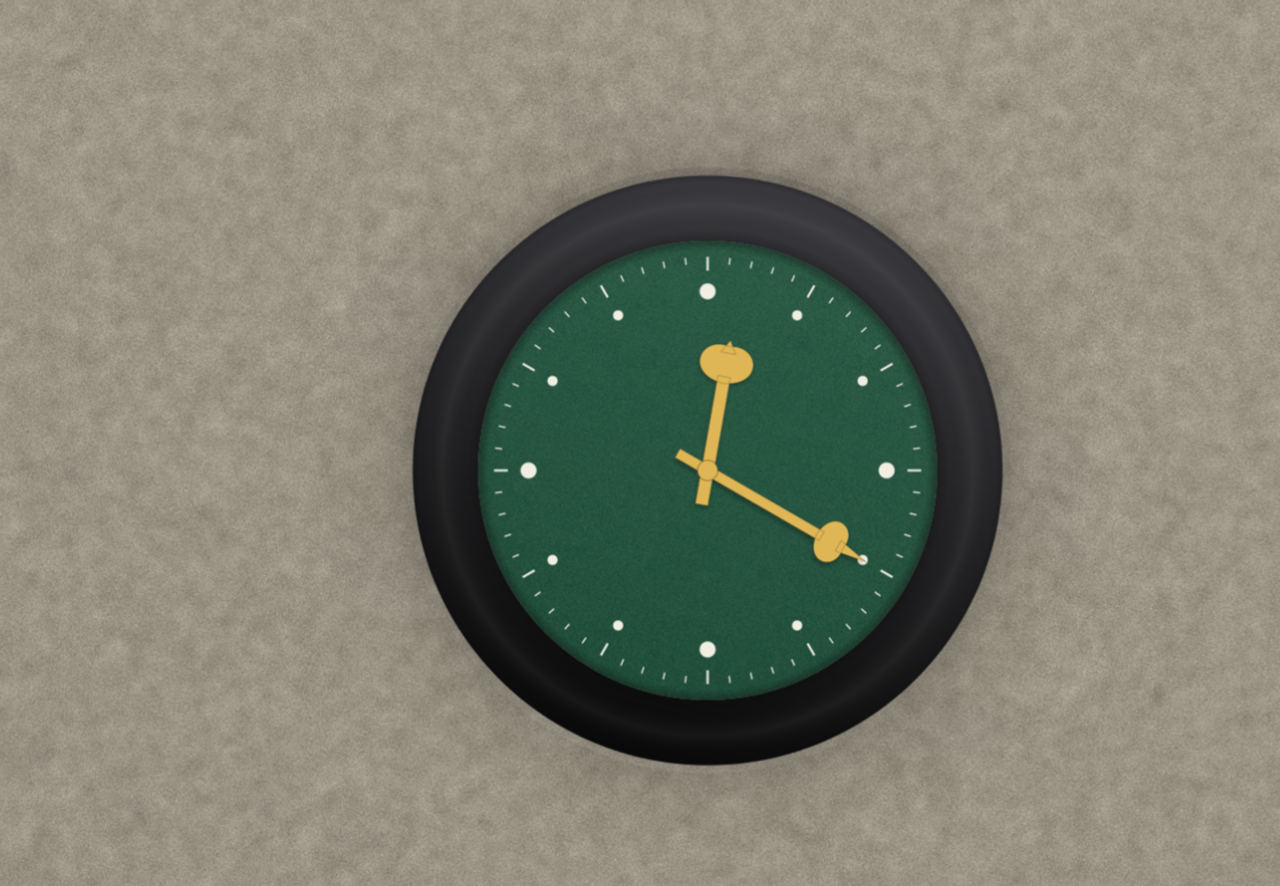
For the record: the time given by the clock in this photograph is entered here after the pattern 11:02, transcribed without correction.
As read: 12:20
